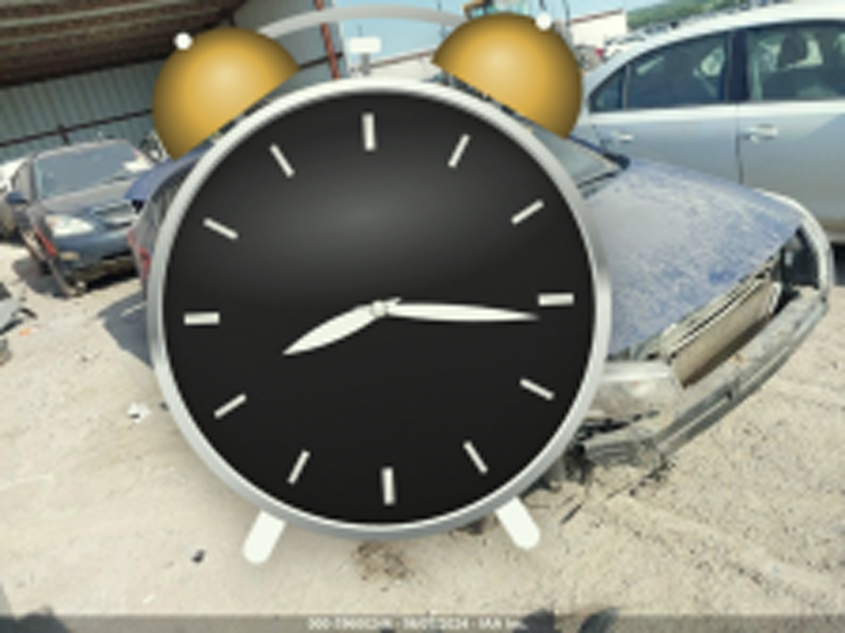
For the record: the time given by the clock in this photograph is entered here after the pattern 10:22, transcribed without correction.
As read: 8:16
